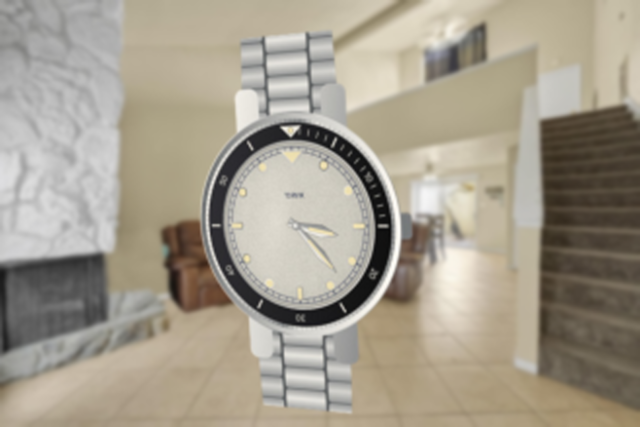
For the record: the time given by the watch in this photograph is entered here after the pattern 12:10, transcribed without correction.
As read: 3:23
